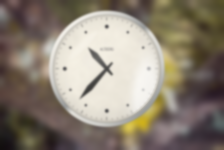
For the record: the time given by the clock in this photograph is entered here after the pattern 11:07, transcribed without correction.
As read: 10:37
